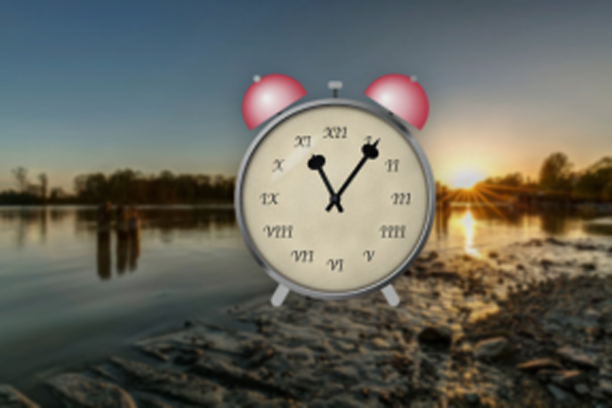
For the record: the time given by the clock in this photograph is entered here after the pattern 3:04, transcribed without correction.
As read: 11:06
